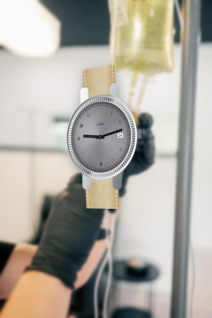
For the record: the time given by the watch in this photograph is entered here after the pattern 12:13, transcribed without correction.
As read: 9:13
